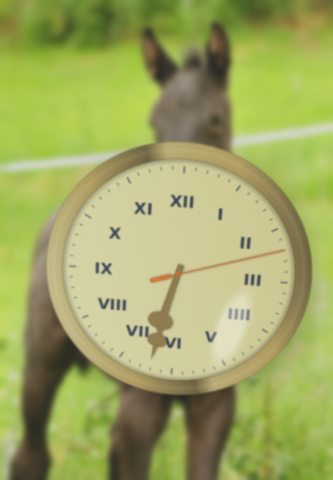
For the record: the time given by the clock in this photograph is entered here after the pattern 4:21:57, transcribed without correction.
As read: 6:32:12
